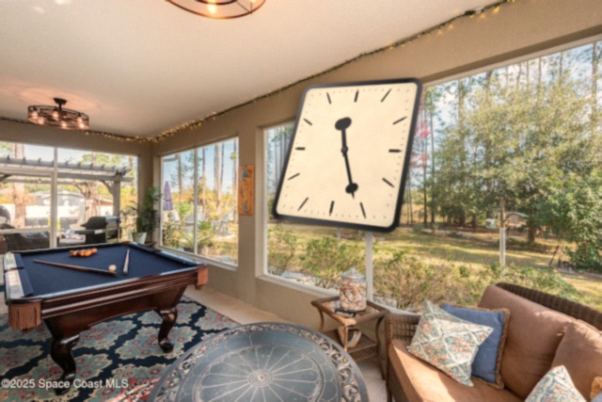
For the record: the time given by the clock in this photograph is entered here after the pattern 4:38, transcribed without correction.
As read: 11:26
